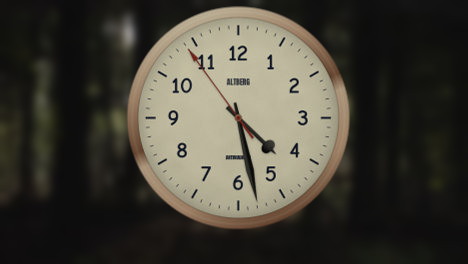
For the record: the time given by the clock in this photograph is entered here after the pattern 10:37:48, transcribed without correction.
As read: 4:27:54
